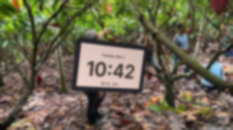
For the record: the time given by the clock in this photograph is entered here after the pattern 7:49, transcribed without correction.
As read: 10:42
